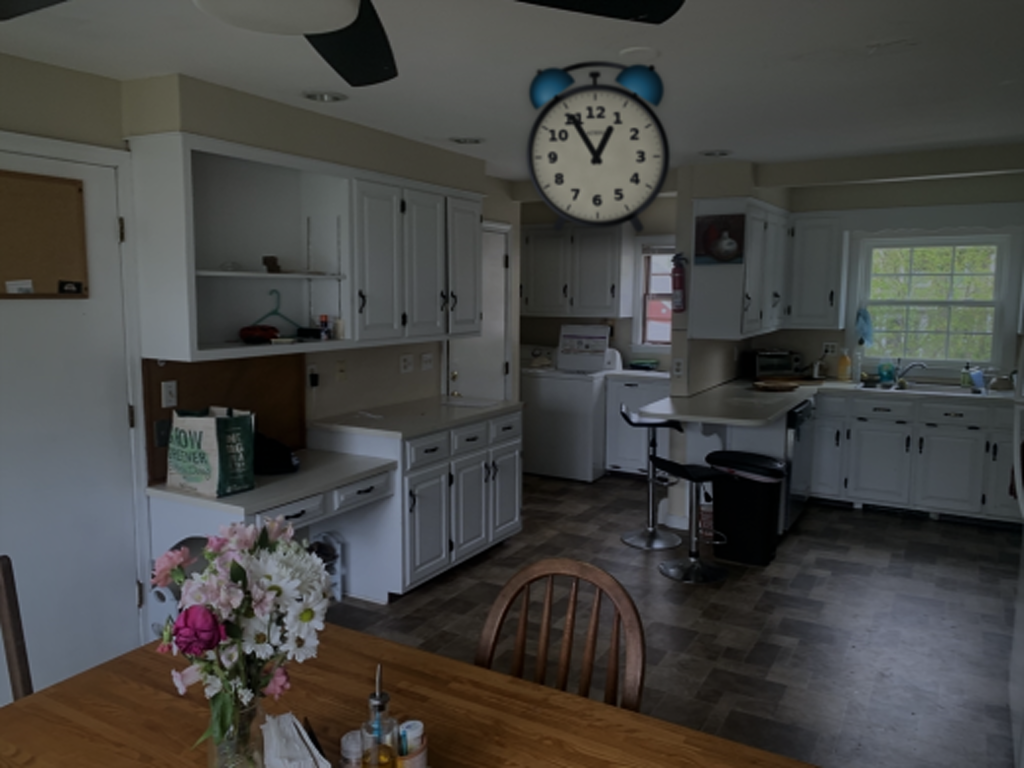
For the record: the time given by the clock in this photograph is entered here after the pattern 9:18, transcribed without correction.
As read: 12:55
